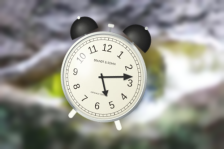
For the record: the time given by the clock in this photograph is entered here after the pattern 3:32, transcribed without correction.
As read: 5:13
